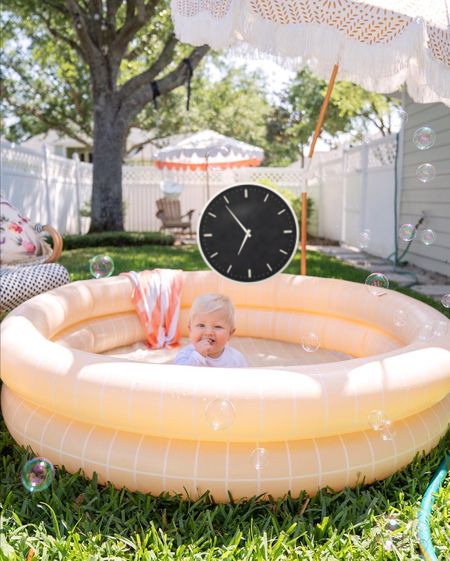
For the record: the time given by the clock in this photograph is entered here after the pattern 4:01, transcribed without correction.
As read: 6:54
